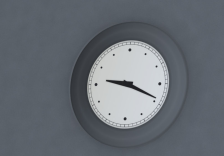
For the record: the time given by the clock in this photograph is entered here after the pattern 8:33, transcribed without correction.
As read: 9:19
